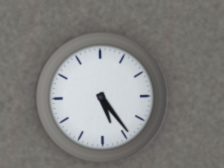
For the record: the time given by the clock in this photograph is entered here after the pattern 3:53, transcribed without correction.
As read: 5:24
